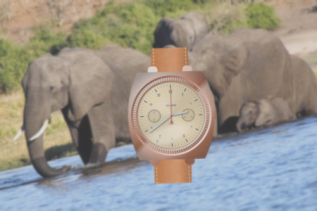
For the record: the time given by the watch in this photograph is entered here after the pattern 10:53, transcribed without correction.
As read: 2:39
